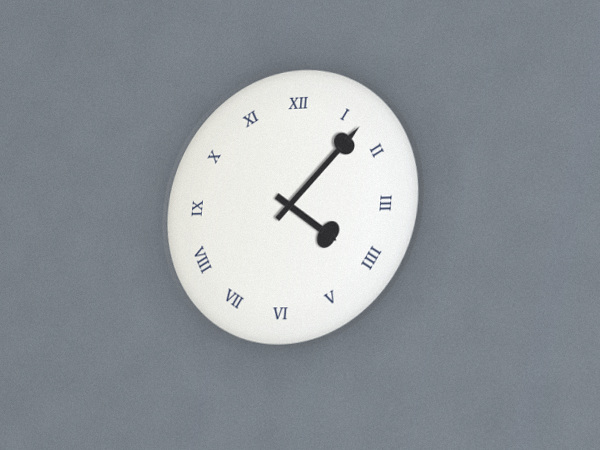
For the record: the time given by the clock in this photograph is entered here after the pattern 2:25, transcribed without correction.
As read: 4:07
